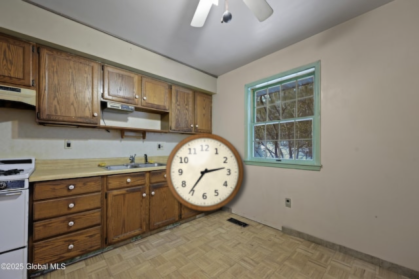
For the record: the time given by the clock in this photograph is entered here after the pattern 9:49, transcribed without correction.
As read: 2:36
